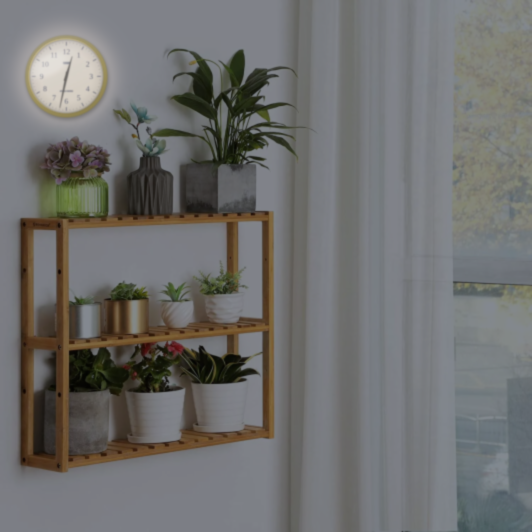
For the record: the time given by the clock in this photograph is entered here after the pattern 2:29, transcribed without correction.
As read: 12:32
